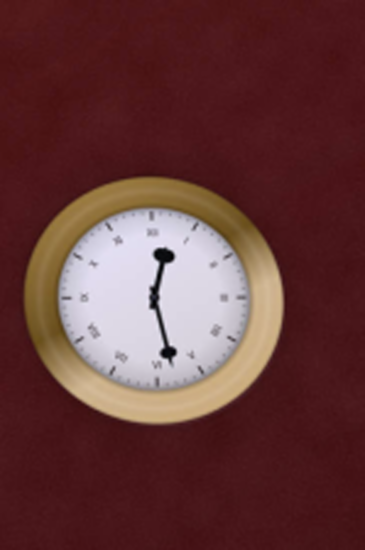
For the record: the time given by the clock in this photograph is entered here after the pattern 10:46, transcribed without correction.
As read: 12:28
